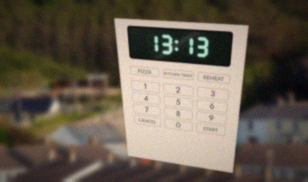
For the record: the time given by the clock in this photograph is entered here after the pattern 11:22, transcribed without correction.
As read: 13:13
